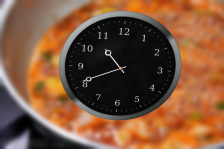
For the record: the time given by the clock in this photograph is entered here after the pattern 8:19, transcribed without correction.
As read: 10:41
